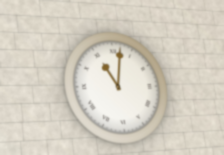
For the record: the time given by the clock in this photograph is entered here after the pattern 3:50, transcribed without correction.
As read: 11:02
